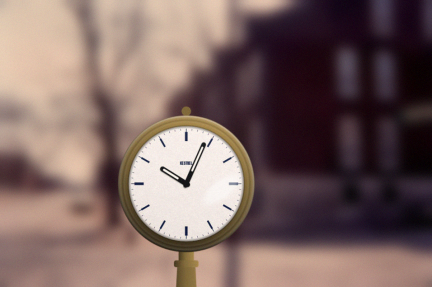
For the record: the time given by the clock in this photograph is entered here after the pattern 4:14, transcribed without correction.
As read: 10:04
